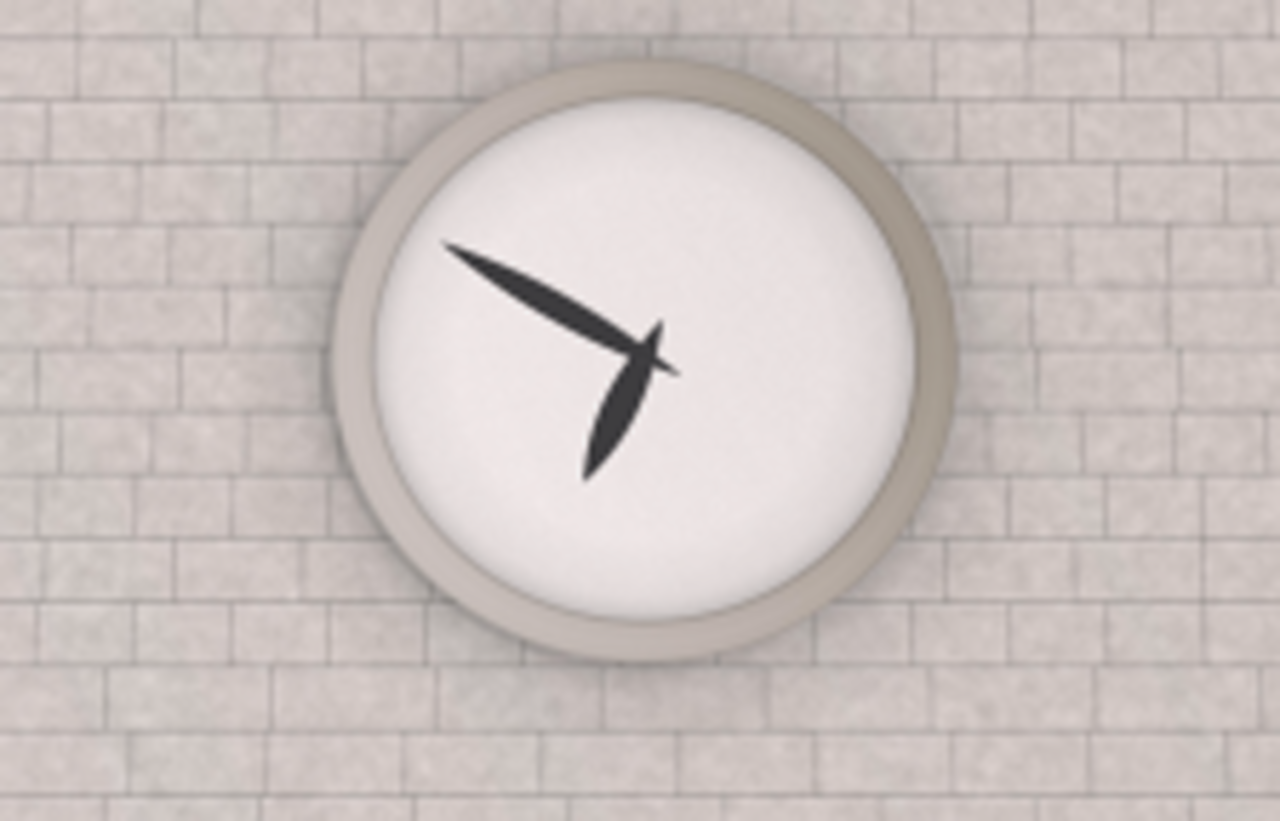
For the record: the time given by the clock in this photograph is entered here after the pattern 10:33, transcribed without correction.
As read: 6:50
